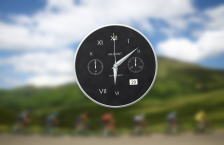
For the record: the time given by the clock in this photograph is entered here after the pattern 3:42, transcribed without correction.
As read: 6:09
